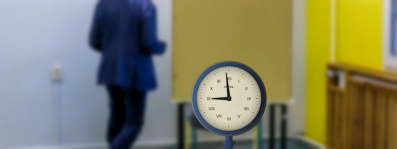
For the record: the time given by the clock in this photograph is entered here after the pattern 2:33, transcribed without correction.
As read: 8:59
